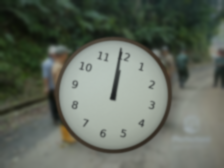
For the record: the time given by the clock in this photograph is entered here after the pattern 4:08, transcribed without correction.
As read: 11:59
